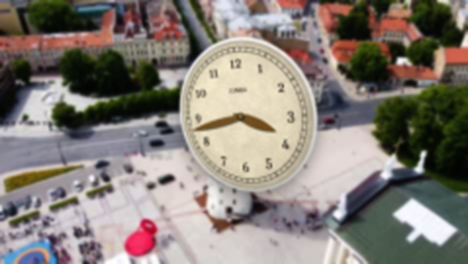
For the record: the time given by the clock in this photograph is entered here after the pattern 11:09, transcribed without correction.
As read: 3:43
